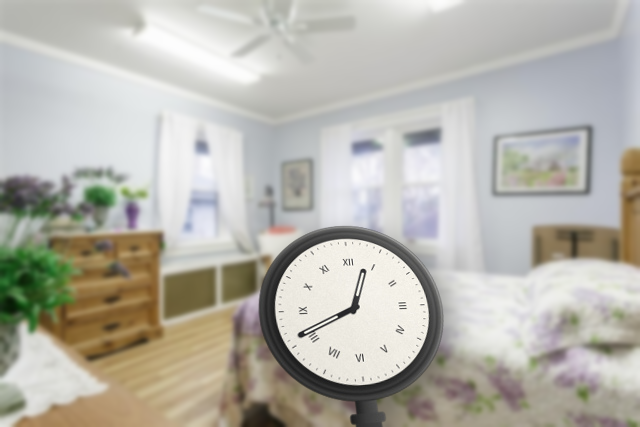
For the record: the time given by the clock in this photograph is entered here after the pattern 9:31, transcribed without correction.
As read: 12:41
